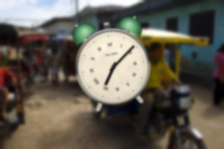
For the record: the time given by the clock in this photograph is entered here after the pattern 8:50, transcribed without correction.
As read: 7:09
